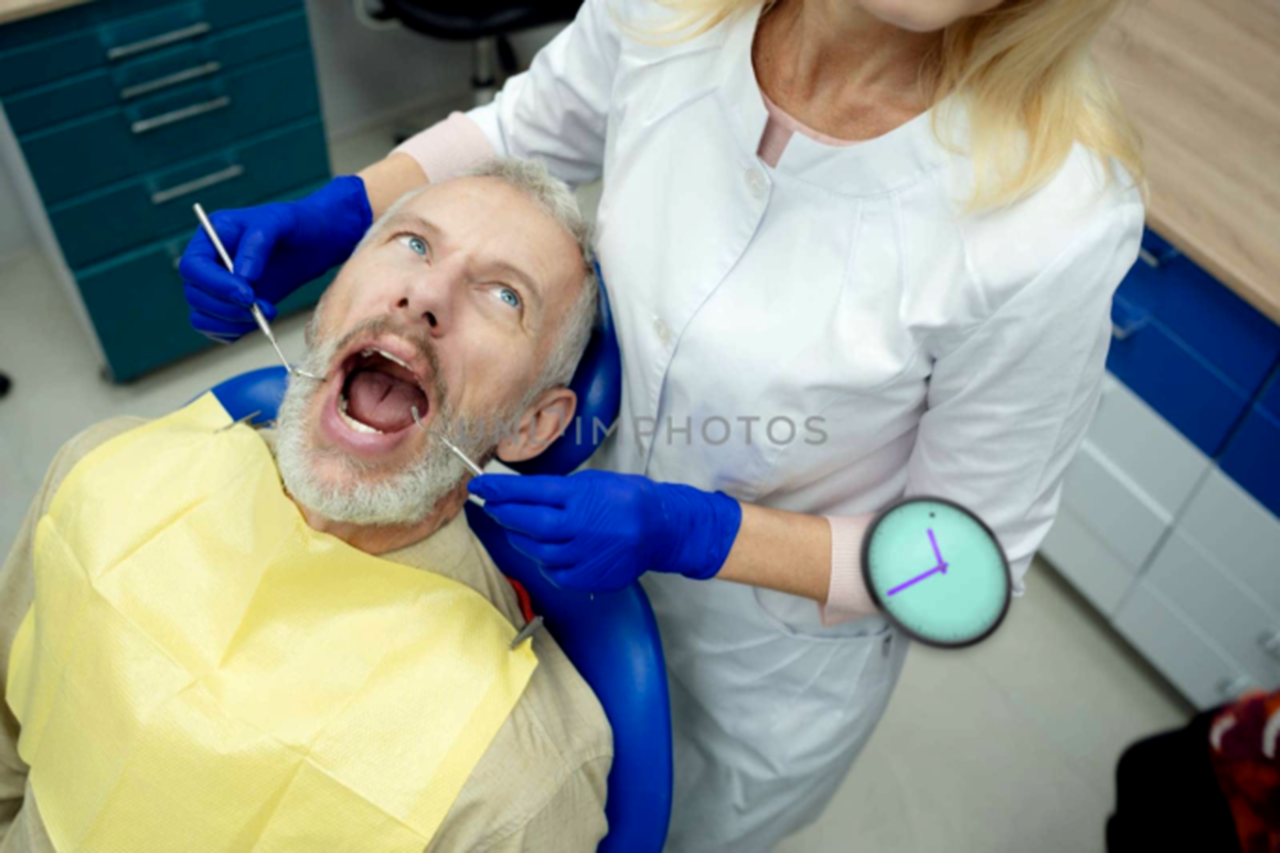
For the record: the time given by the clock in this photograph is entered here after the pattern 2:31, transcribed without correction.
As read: 11:41
